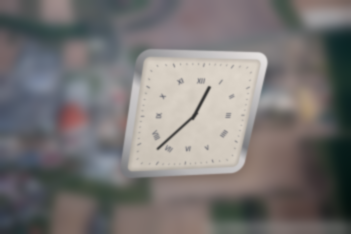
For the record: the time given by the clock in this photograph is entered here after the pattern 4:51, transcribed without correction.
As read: 12:37
